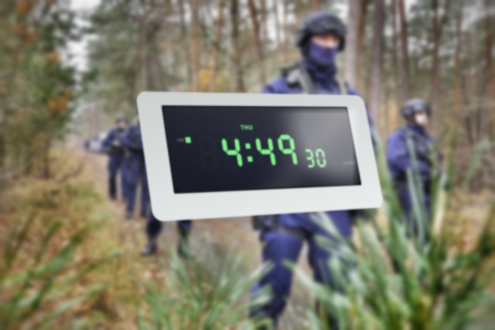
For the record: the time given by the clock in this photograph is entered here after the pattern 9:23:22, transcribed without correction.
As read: 4:49:30
